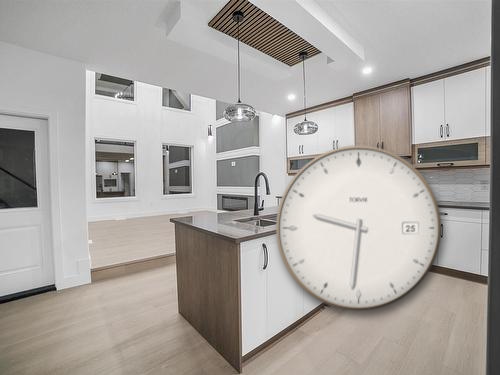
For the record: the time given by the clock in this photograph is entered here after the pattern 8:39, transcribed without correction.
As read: 9:31
